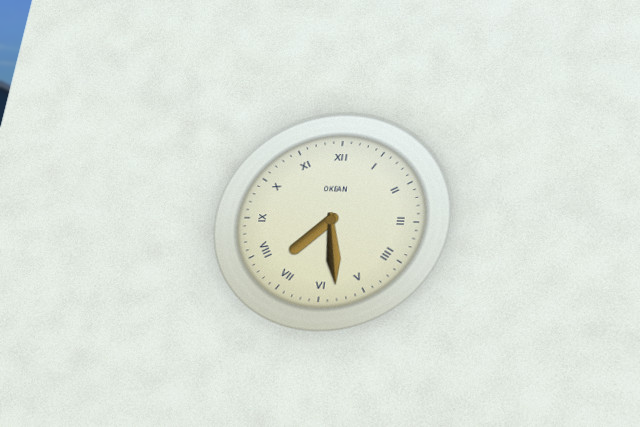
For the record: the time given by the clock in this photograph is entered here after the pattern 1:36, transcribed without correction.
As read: 7:28
